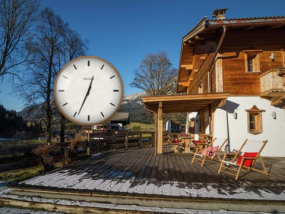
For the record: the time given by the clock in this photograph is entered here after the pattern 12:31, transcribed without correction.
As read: 12:34
